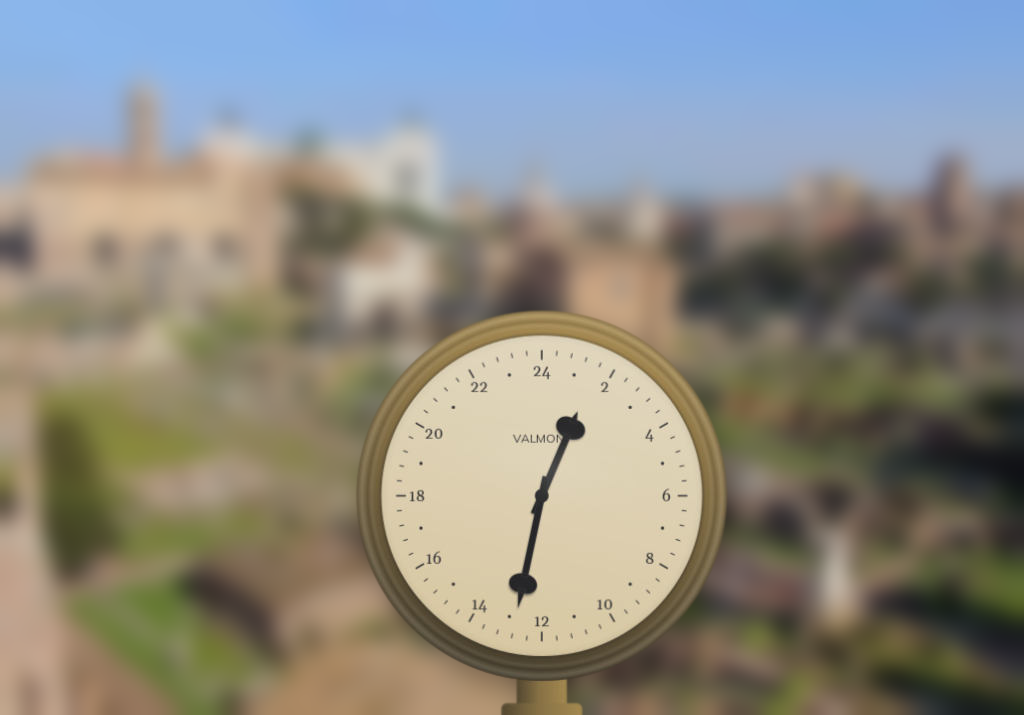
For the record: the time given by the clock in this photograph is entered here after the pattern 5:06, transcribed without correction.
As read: 1:32
